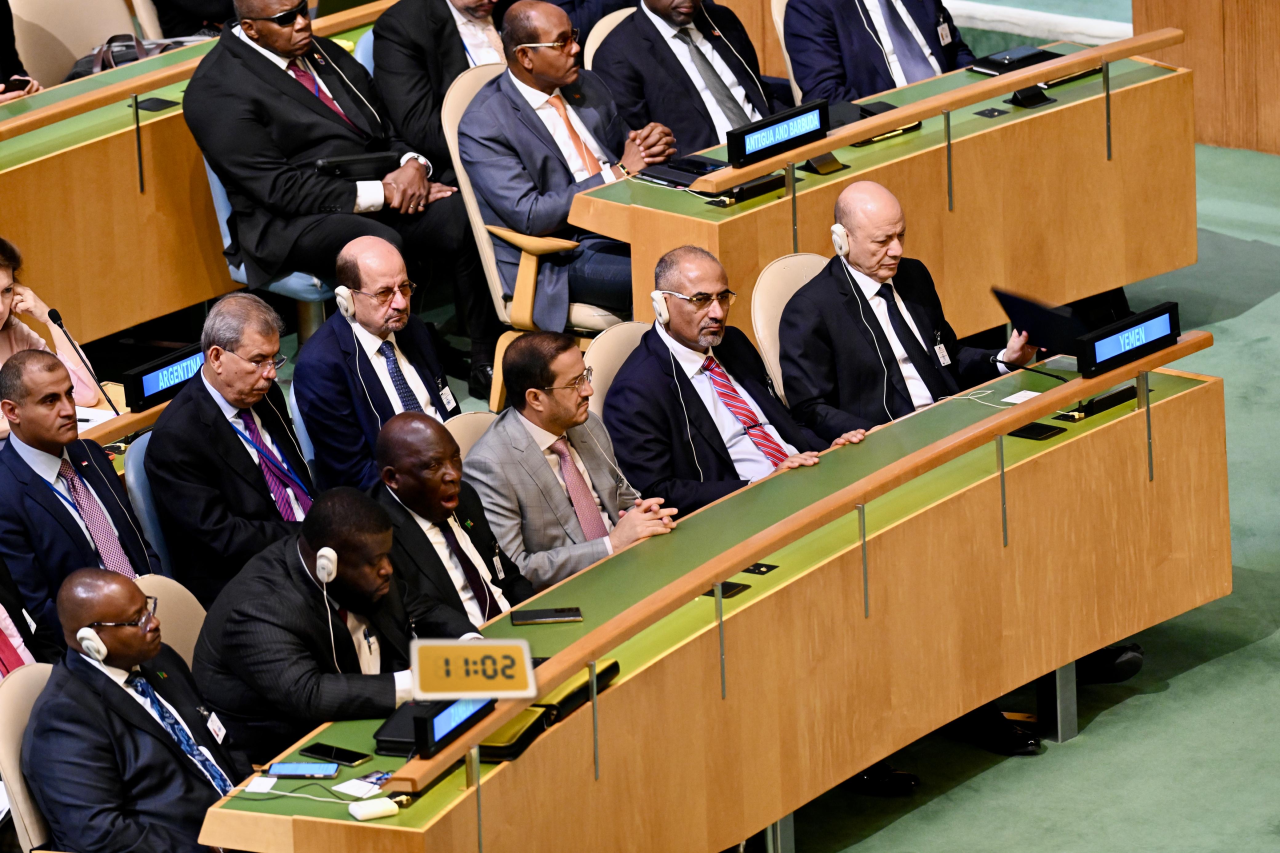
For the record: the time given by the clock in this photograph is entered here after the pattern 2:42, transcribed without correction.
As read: 11:02
